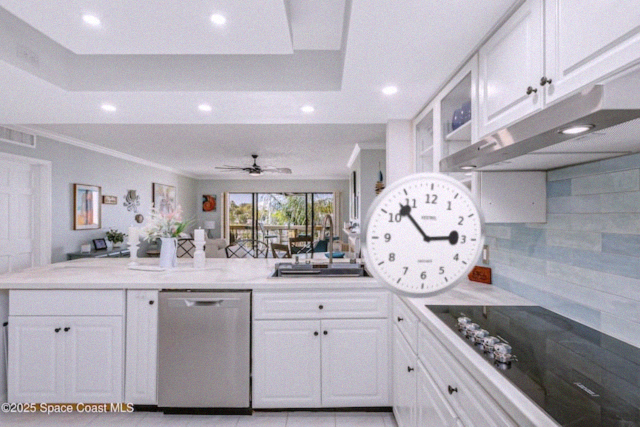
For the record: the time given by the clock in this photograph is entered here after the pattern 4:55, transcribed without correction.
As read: 2:53
